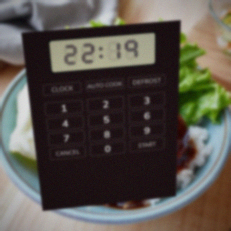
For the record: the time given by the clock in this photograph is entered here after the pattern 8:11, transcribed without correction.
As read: 22:19
